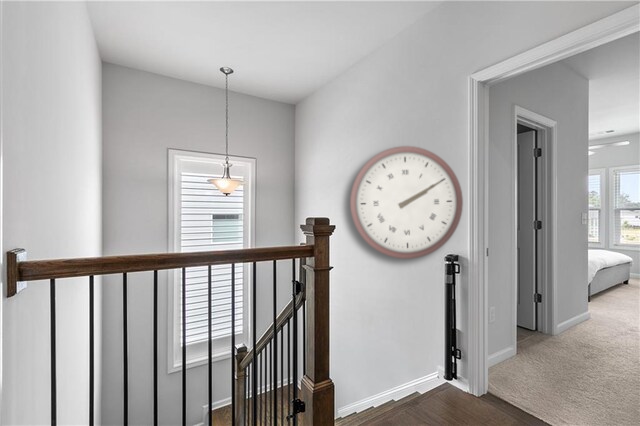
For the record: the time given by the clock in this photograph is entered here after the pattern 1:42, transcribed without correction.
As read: 2:10
